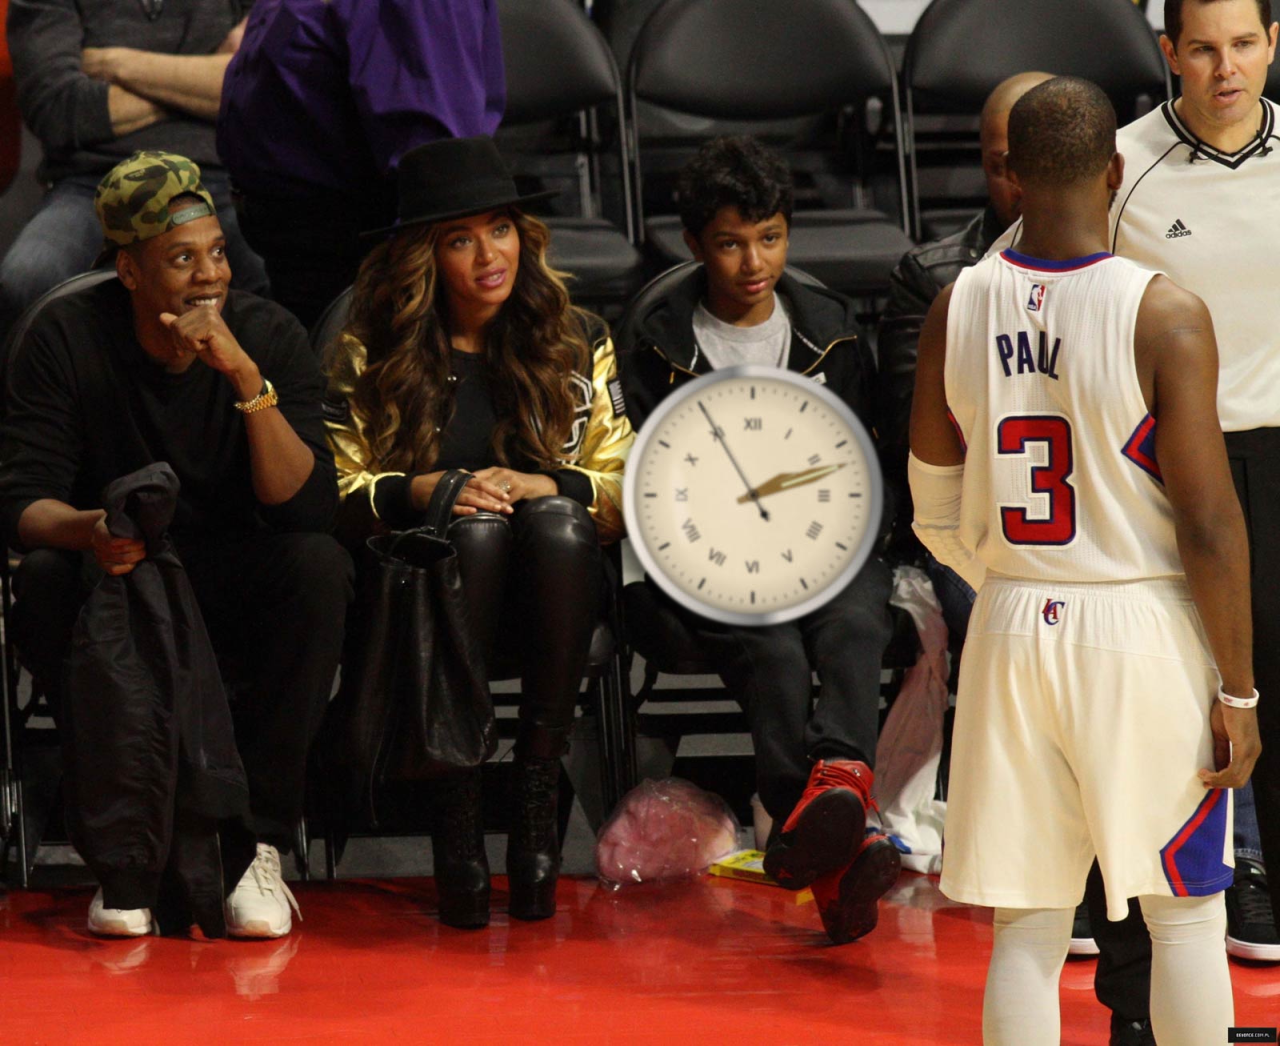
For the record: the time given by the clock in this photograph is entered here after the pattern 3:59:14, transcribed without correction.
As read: 2:11:55
